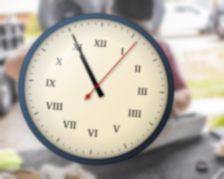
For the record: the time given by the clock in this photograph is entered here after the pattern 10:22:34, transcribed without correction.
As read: 10:55:06
